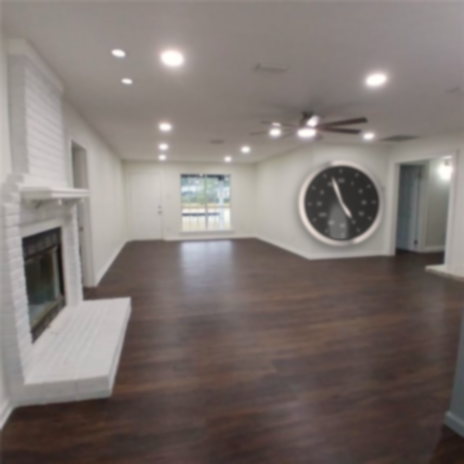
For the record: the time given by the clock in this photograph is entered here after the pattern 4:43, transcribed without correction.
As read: 4:57
